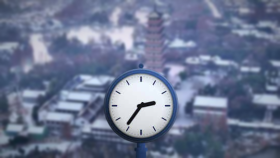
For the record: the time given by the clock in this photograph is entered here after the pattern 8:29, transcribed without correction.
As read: 2:36
